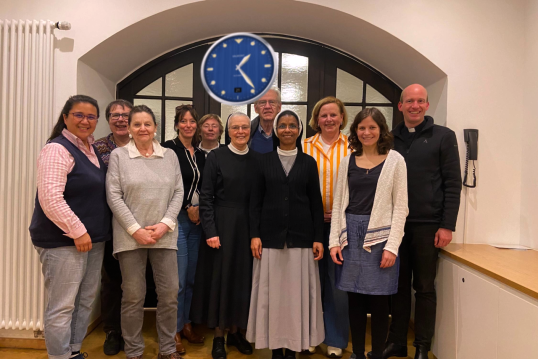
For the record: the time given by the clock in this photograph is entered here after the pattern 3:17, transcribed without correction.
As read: 1:24
